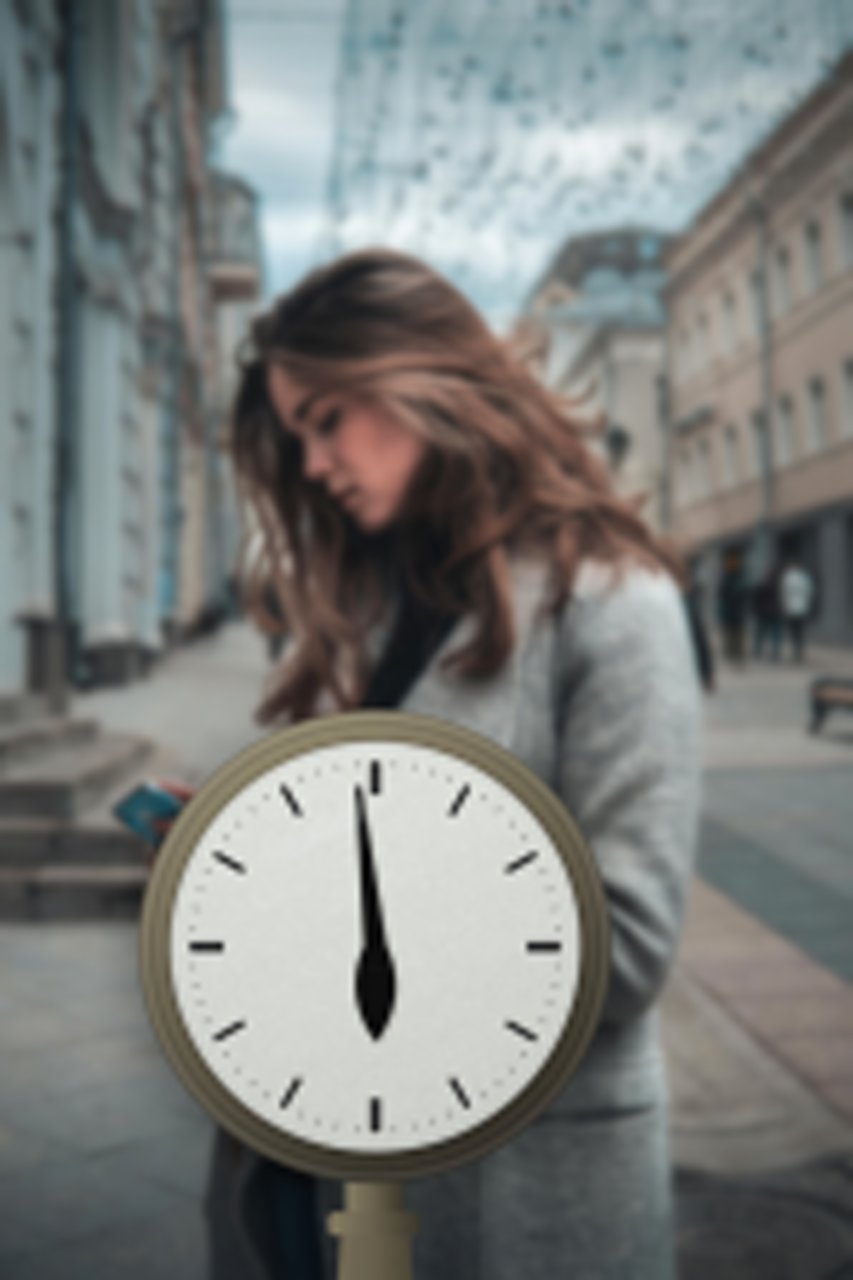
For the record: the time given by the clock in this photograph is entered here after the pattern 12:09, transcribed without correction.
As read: 5:59
